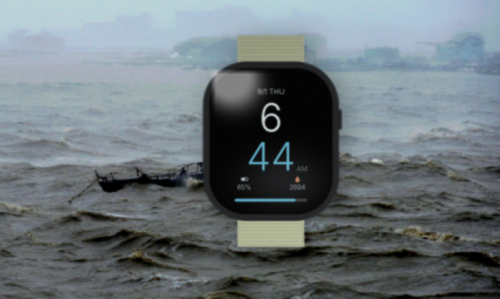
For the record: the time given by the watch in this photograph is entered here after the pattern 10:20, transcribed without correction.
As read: 6:44
